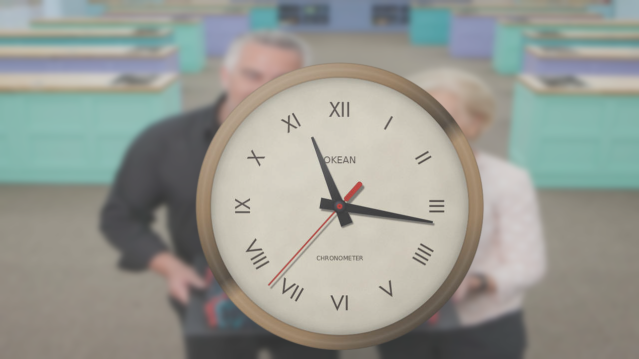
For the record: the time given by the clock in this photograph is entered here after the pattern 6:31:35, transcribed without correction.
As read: 11:16:37
